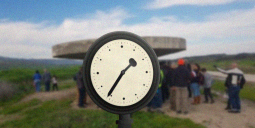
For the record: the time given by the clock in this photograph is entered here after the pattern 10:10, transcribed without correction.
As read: 1:36
